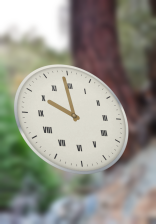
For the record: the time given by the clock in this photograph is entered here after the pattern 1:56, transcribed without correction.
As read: 9:59
